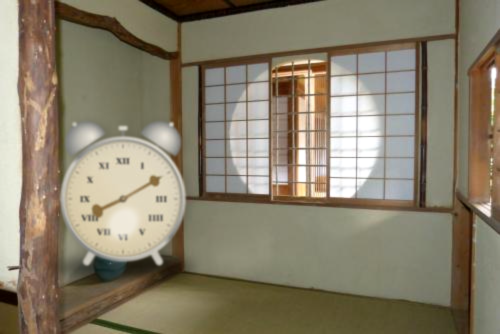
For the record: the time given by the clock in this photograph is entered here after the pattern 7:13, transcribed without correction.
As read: 8:10
